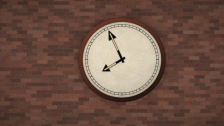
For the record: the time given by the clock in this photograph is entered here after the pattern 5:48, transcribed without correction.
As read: 7:56
